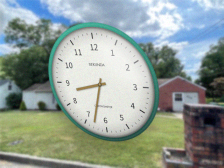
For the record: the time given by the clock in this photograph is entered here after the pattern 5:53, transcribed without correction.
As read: 8:33
